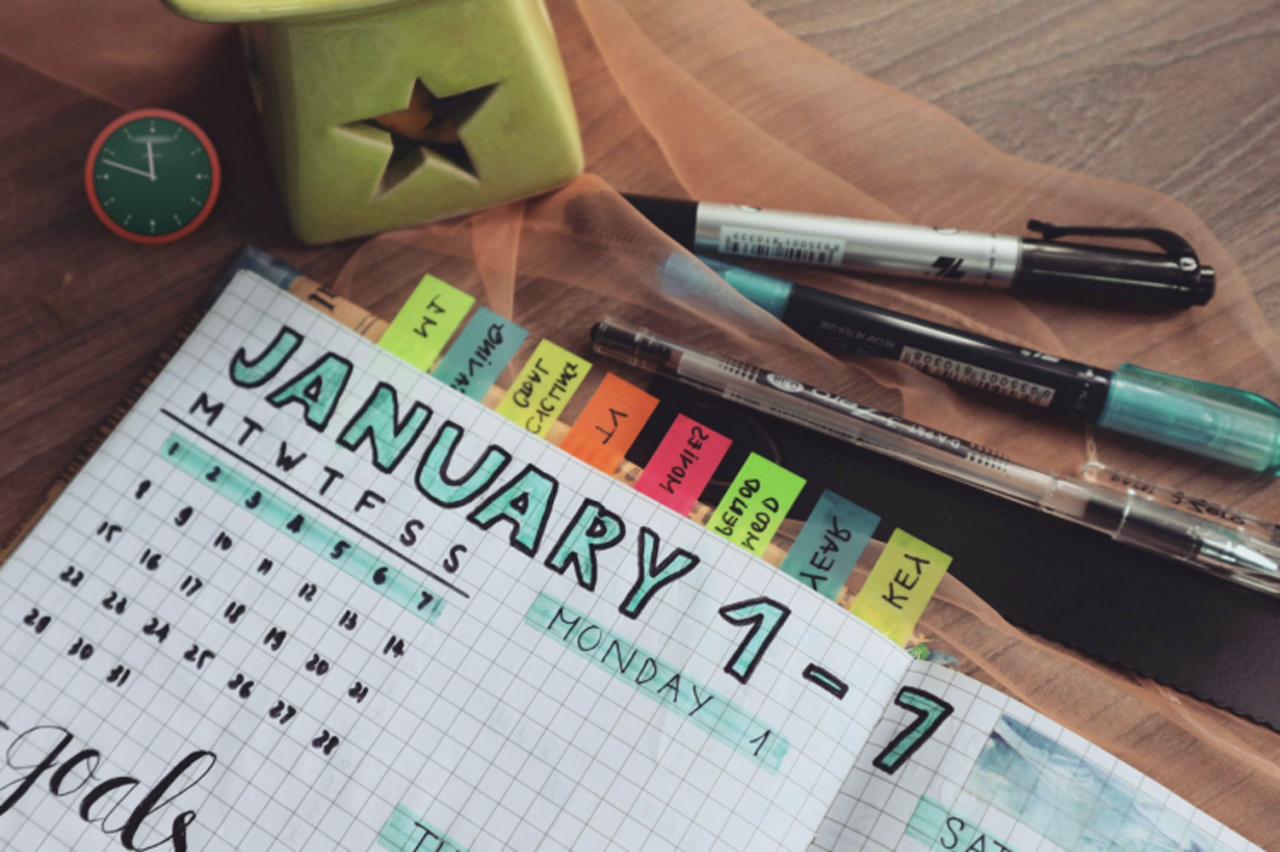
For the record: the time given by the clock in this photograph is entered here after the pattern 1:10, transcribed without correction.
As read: 11:48
